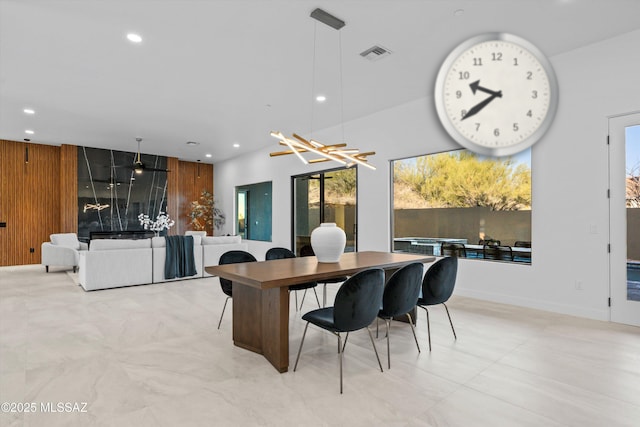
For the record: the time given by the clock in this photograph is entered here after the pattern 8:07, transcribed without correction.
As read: 9:39
